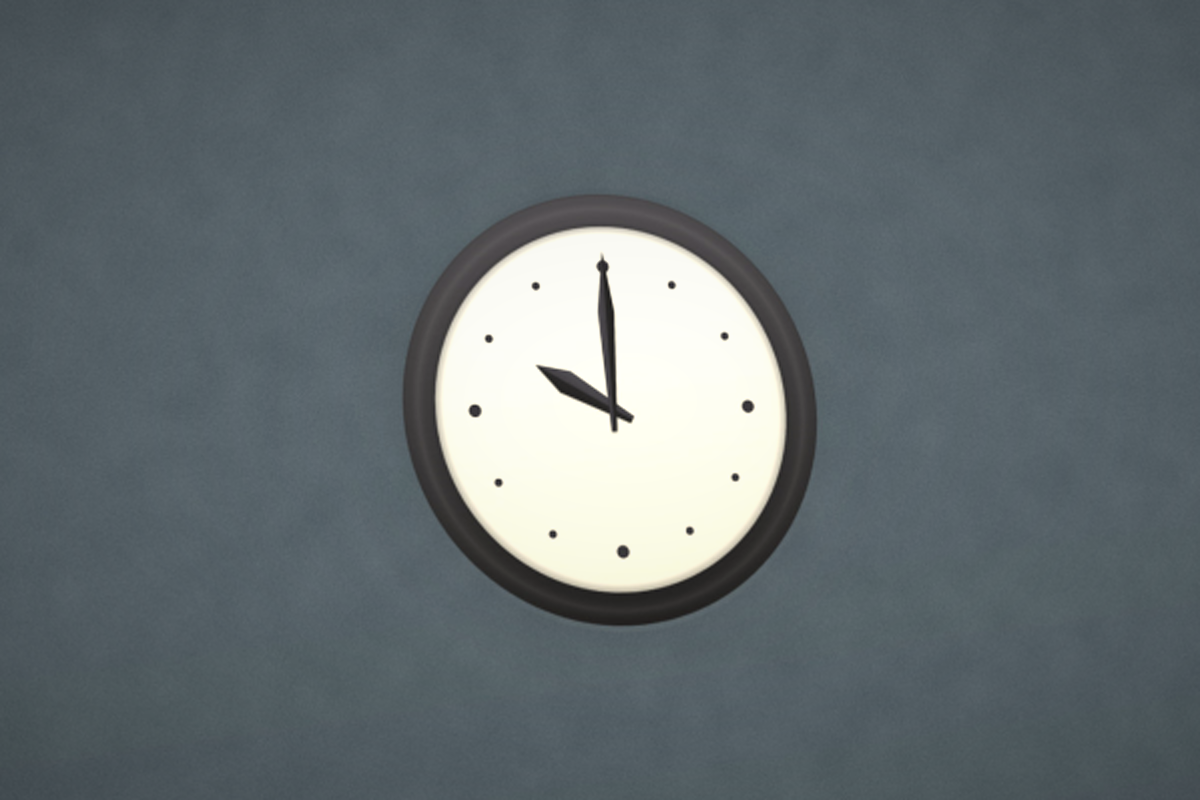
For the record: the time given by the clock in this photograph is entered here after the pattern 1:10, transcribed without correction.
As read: 10:00
